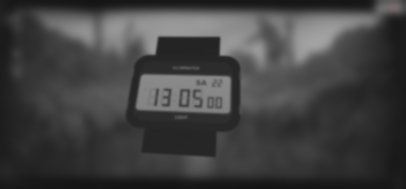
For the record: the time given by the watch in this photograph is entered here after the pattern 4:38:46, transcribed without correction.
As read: 13:05:00
